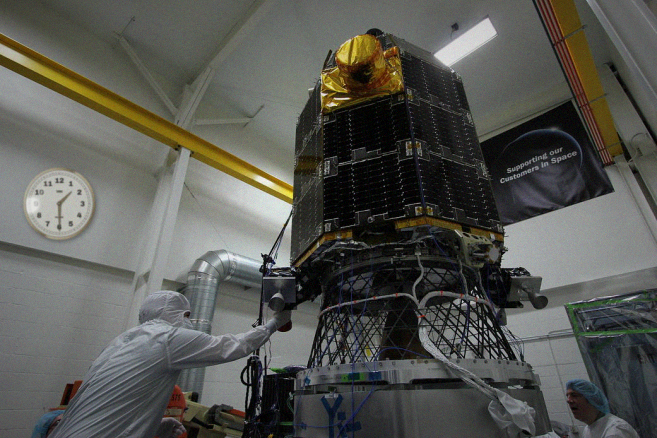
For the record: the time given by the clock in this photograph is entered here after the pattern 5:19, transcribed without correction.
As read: 1:30
